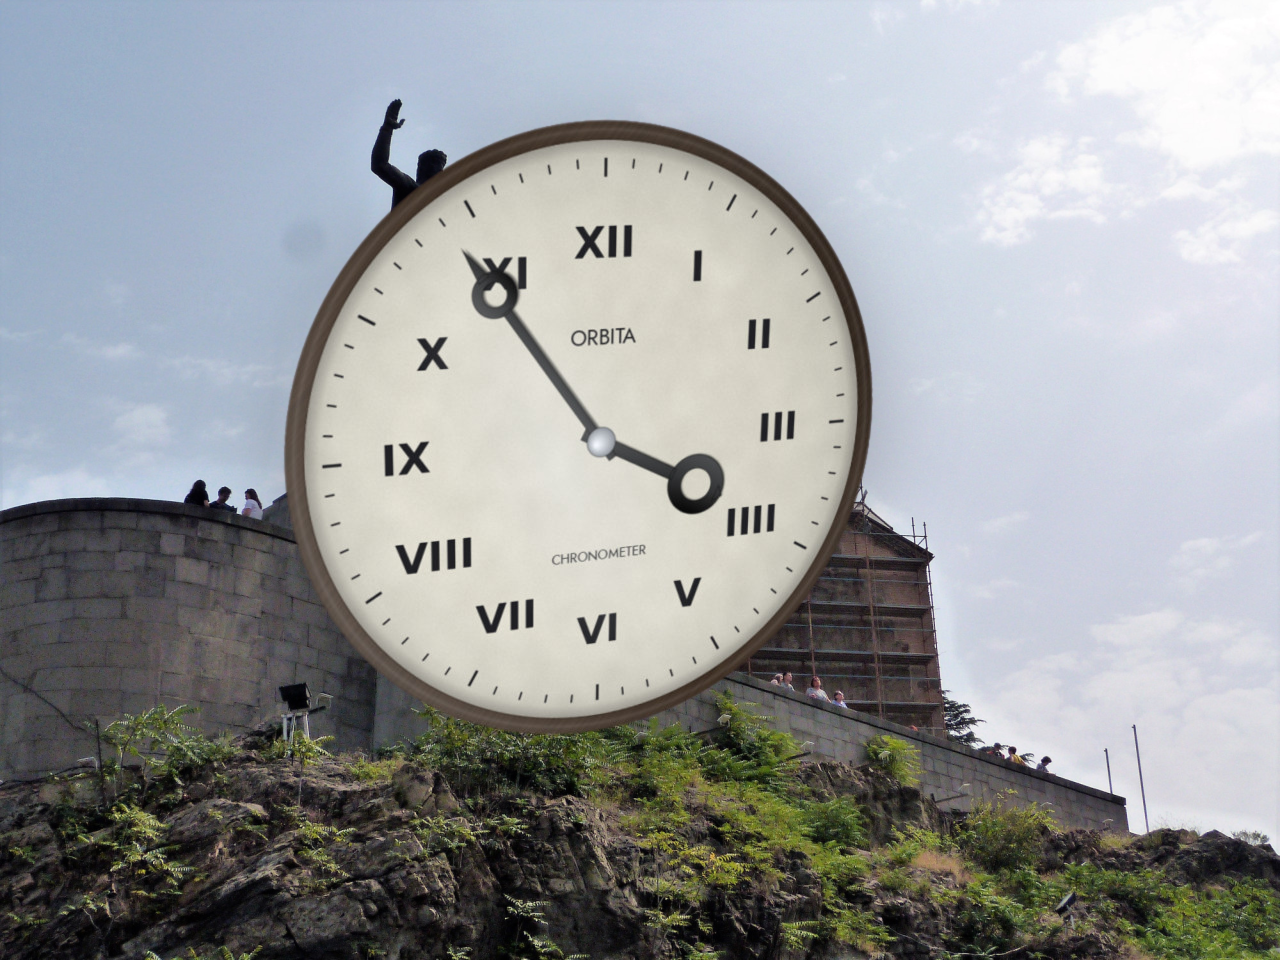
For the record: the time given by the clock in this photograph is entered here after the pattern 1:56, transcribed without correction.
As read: 3:54
